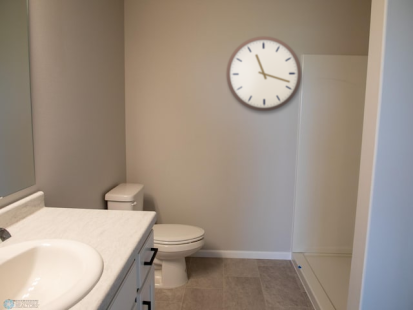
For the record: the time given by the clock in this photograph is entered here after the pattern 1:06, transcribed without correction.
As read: 11:18
